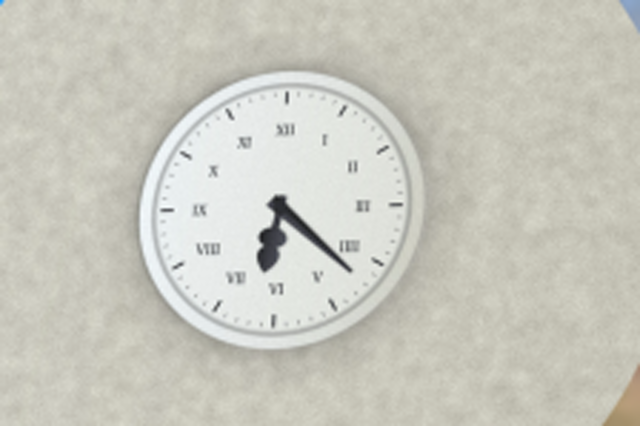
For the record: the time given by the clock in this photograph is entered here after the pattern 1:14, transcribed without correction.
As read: 6:22
